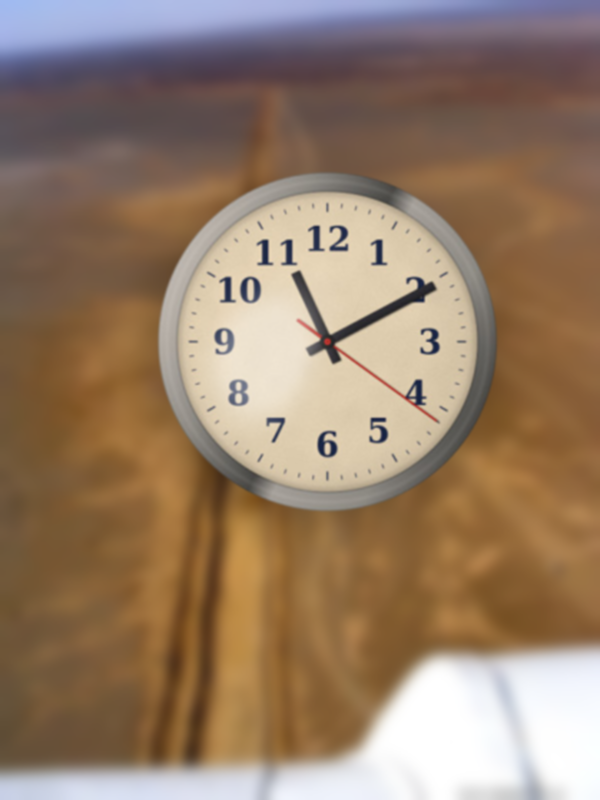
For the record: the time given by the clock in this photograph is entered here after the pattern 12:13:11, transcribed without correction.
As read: 11:10:21
